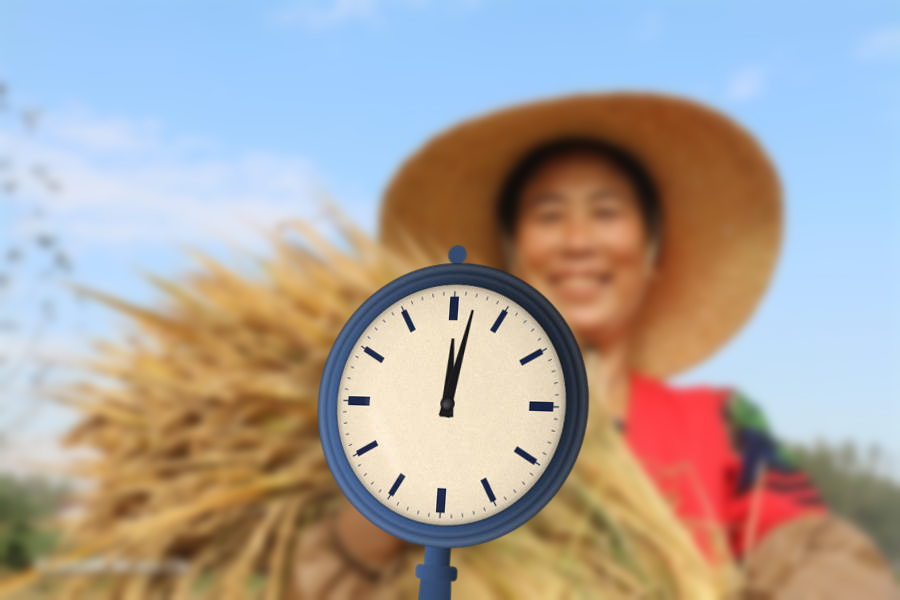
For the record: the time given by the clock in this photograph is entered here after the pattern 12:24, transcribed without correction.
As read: 12:02
